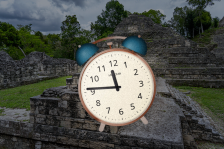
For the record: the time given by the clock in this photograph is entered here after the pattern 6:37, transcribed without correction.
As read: 11:46
